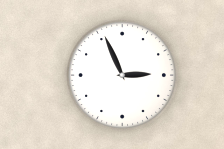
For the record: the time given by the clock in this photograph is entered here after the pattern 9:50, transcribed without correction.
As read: 2:56
